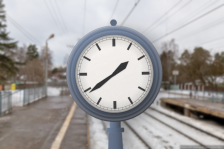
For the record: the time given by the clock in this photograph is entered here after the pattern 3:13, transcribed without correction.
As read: 1:39
